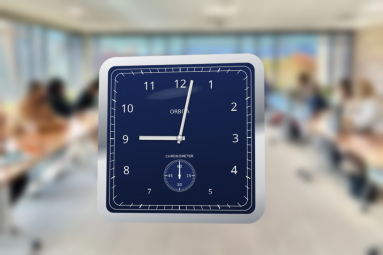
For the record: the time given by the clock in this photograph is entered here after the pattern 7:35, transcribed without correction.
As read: 9:02
